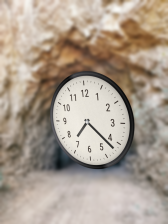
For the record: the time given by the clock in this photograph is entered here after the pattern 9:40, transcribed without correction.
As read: 7:22
